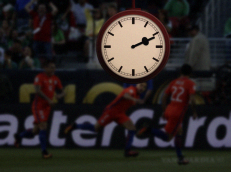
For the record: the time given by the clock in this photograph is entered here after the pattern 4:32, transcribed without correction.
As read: 2:11
